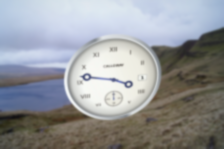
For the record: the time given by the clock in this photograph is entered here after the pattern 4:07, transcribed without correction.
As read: 3:47
